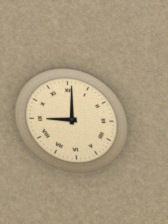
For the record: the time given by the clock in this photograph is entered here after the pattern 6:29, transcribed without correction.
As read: 9:01
